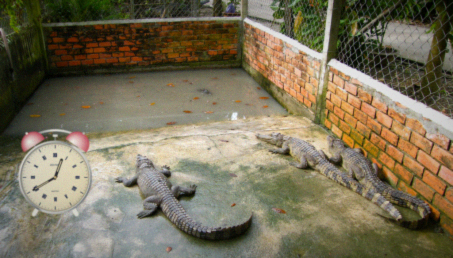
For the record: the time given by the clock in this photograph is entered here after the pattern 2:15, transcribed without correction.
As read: 12:40
